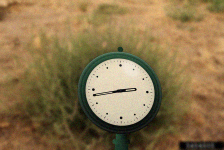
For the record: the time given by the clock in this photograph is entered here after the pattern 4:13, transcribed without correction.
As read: 2:43
